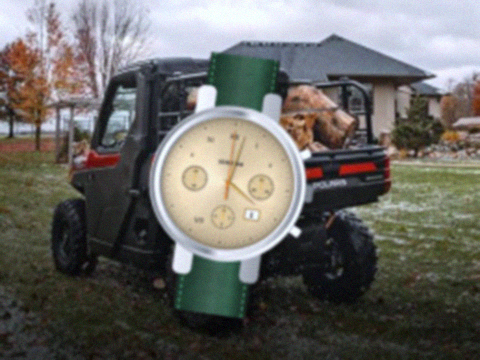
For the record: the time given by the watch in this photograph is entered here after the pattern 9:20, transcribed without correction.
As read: 4:02
